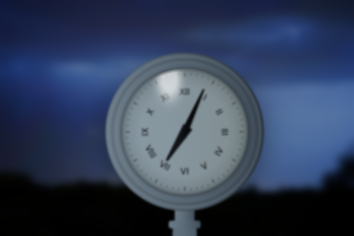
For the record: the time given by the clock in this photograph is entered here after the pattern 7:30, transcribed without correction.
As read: 7:04
